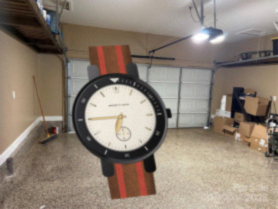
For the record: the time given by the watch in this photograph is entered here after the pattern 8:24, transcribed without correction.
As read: 6:45
